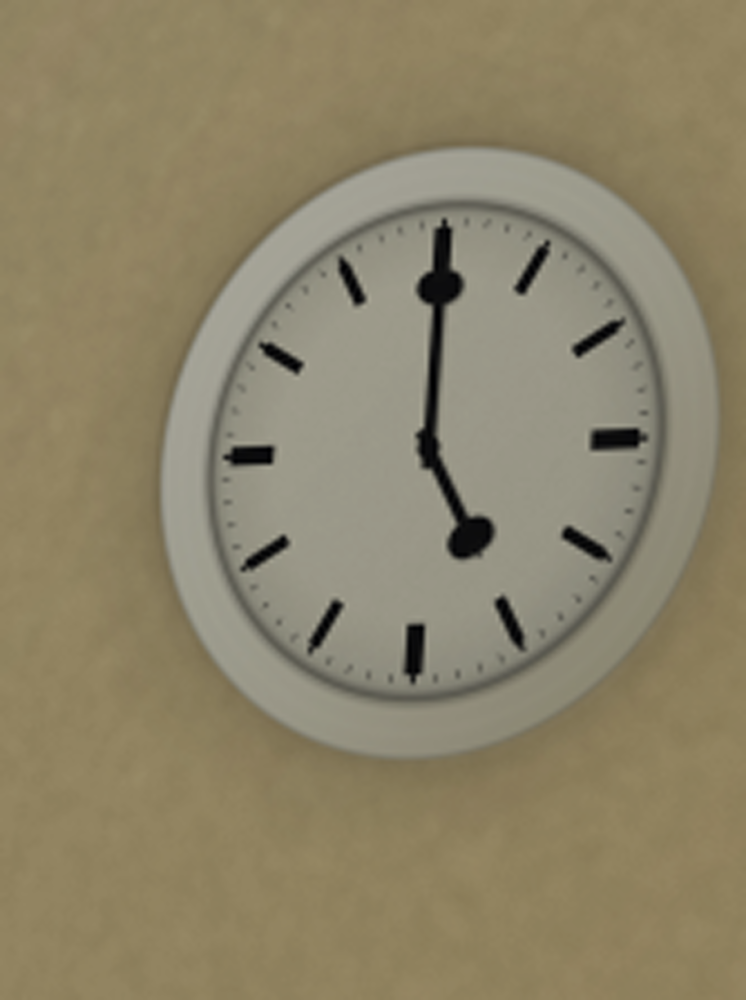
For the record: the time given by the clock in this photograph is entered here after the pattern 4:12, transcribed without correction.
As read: 5:00
